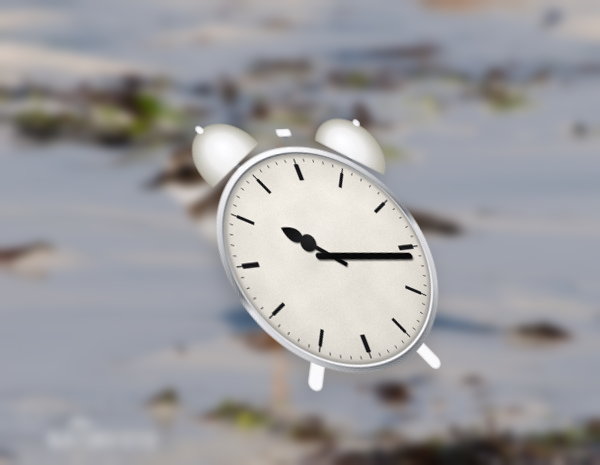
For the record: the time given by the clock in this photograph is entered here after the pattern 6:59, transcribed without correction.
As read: 10:16
